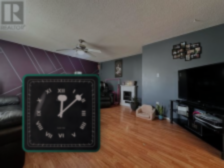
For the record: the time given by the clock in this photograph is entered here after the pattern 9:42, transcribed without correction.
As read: 12:08
